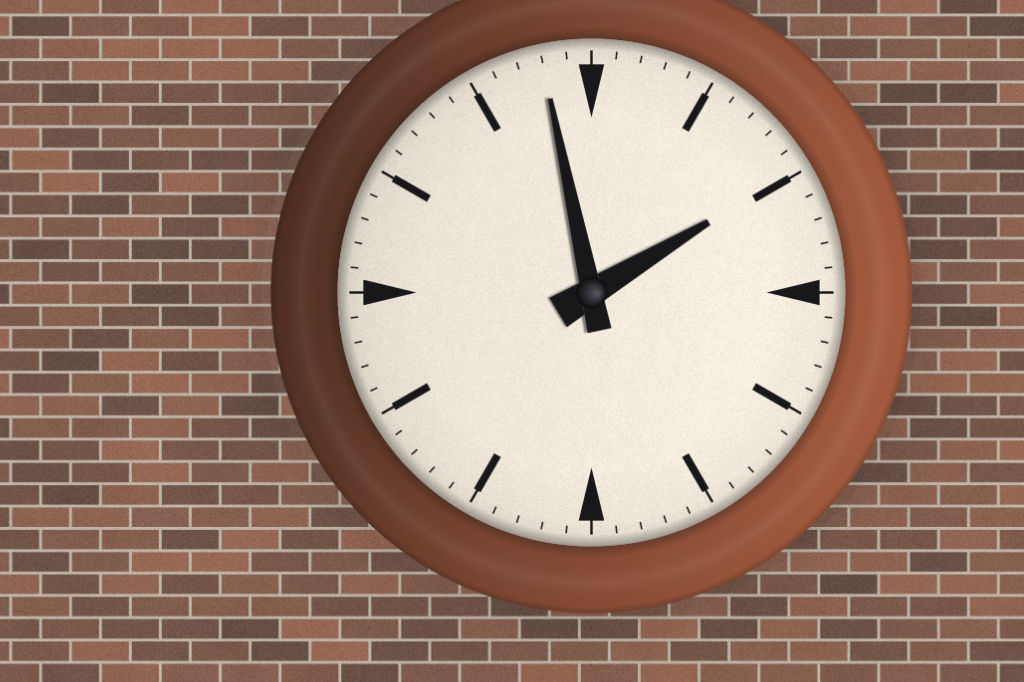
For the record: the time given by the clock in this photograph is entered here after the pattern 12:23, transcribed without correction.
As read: 1:58
